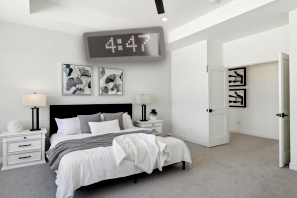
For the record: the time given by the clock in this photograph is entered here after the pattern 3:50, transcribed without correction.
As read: 4:47
